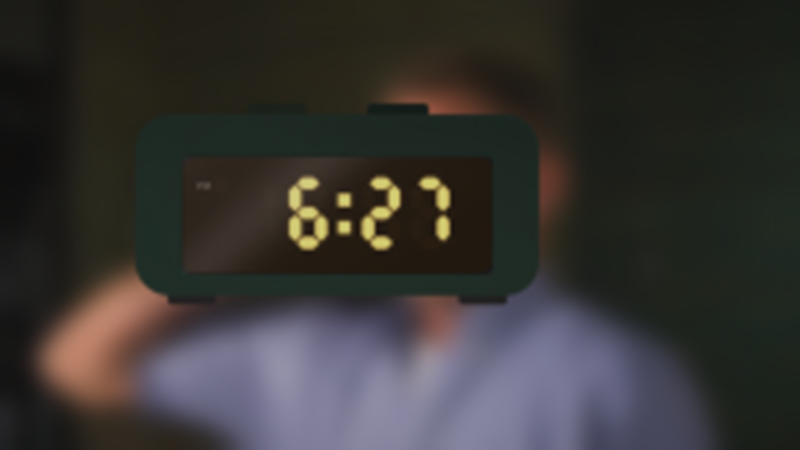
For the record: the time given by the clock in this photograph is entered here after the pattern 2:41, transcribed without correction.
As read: 6:27
